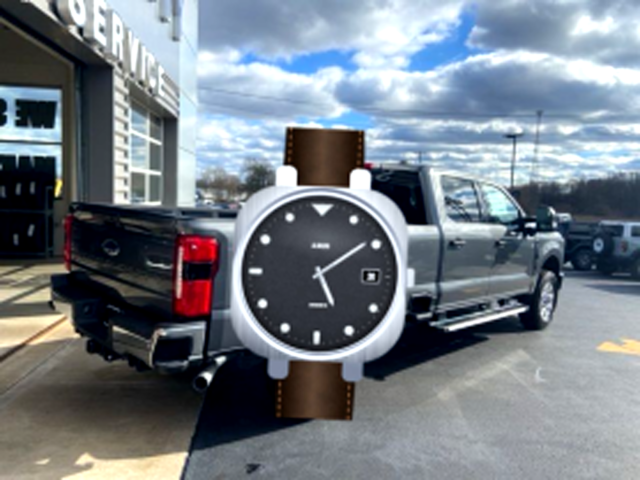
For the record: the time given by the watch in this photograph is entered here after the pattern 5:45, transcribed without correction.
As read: 5:09
